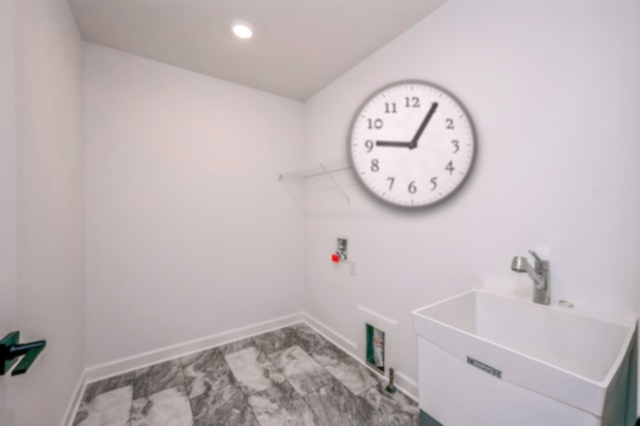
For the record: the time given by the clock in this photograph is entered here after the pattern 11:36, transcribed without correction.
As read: 9:05
